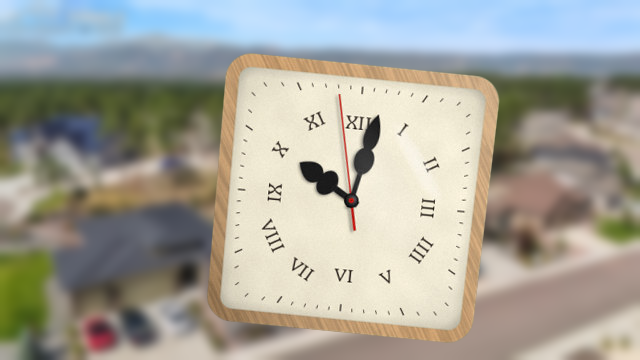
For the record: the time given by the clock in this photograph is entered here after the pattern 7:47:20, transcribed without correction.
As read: 10:01:58
